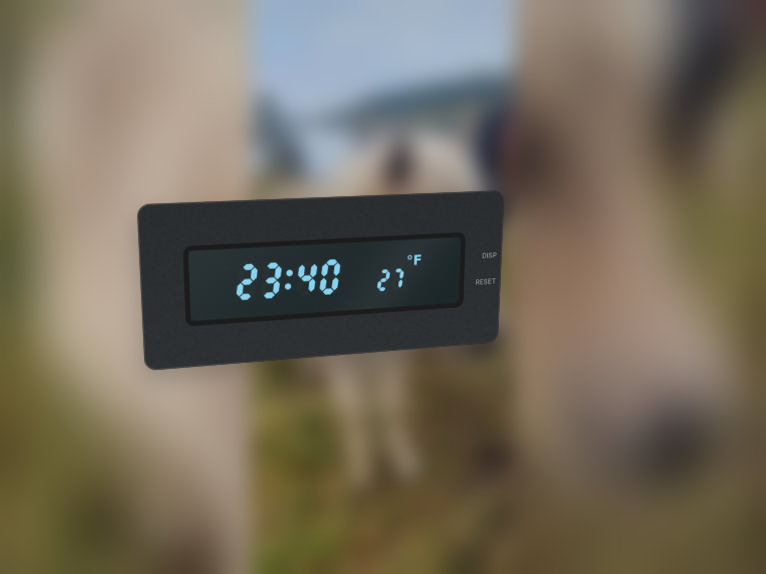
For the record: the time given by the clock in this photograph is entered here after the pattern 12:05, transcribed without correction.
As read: 23:40
